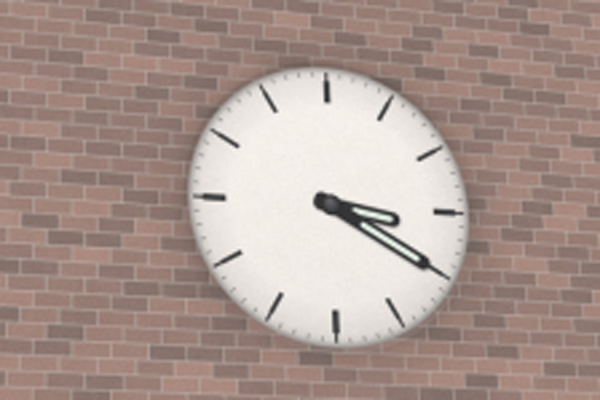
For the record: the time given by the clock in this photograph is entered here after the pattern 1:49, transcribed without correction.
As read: 3:20
